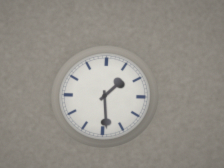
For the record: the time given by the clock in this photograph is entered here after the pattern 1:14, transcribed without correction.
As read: 1:29
